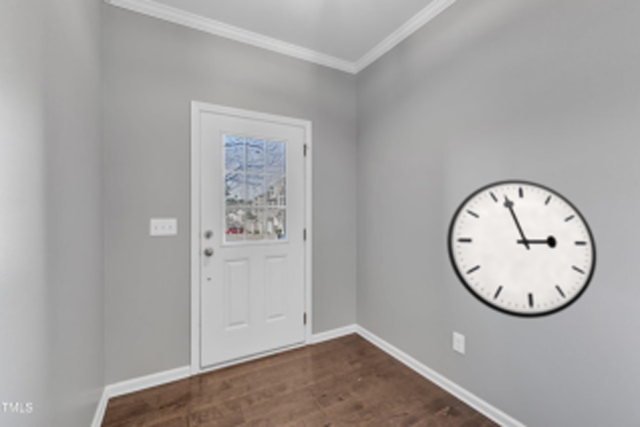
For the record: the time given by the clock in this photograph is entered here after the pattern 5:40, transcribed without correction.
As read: 2:57
